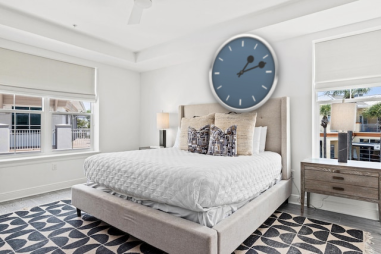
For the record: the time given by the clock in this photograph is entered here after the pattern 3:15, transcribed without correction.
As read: 1:12
